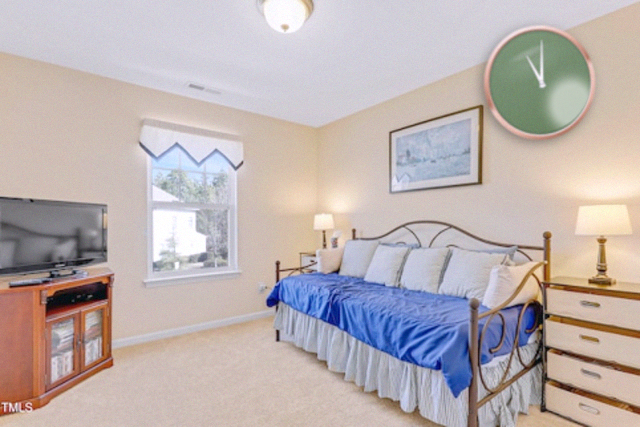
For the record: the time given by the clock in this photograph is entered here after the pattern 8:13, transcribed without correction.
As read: 11:00
